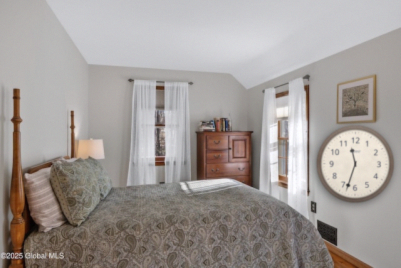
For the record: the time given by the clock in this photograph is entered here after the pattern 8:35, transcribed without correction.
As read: 11:33
